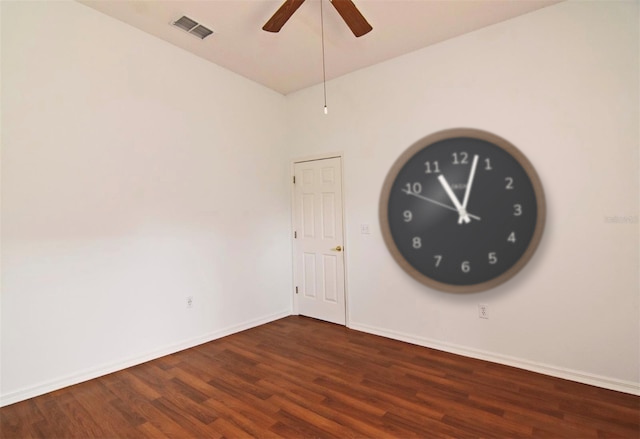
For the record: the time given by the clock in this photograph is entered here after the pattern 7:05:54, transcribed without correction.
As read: 11:02:49
